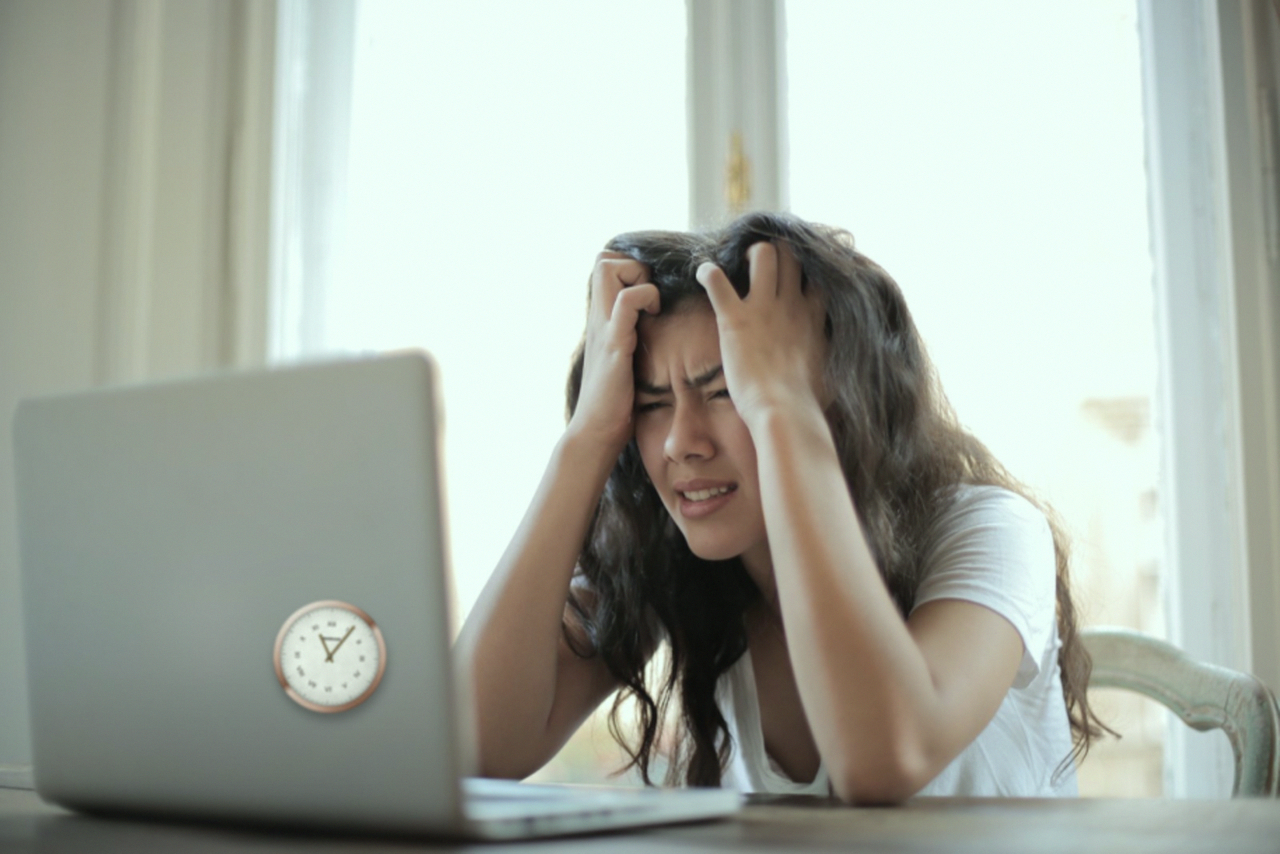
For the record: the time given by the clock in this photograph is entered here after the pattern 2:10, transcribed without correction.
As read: 11:06
